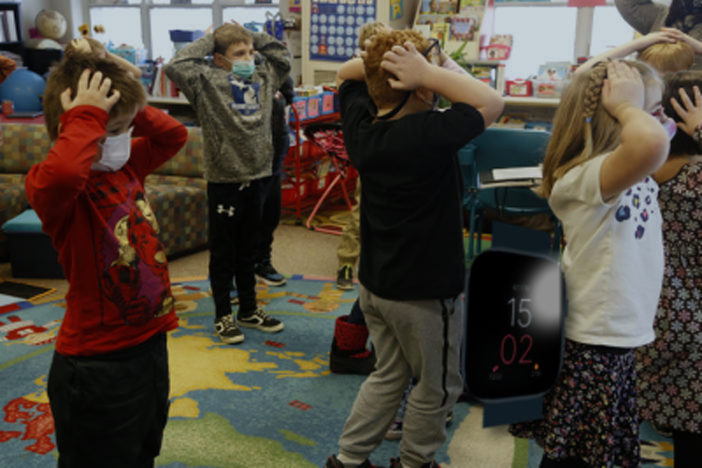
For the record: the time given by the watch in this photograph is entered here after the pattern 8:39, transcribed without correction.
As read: 15:02
